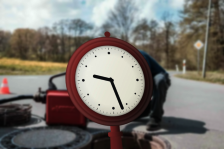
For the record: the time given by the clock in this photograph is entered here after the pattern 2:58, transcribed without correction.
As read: 9:27
